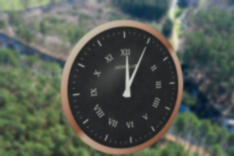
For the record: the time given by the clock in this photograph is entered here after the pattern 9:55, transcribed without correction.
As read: 12:05
